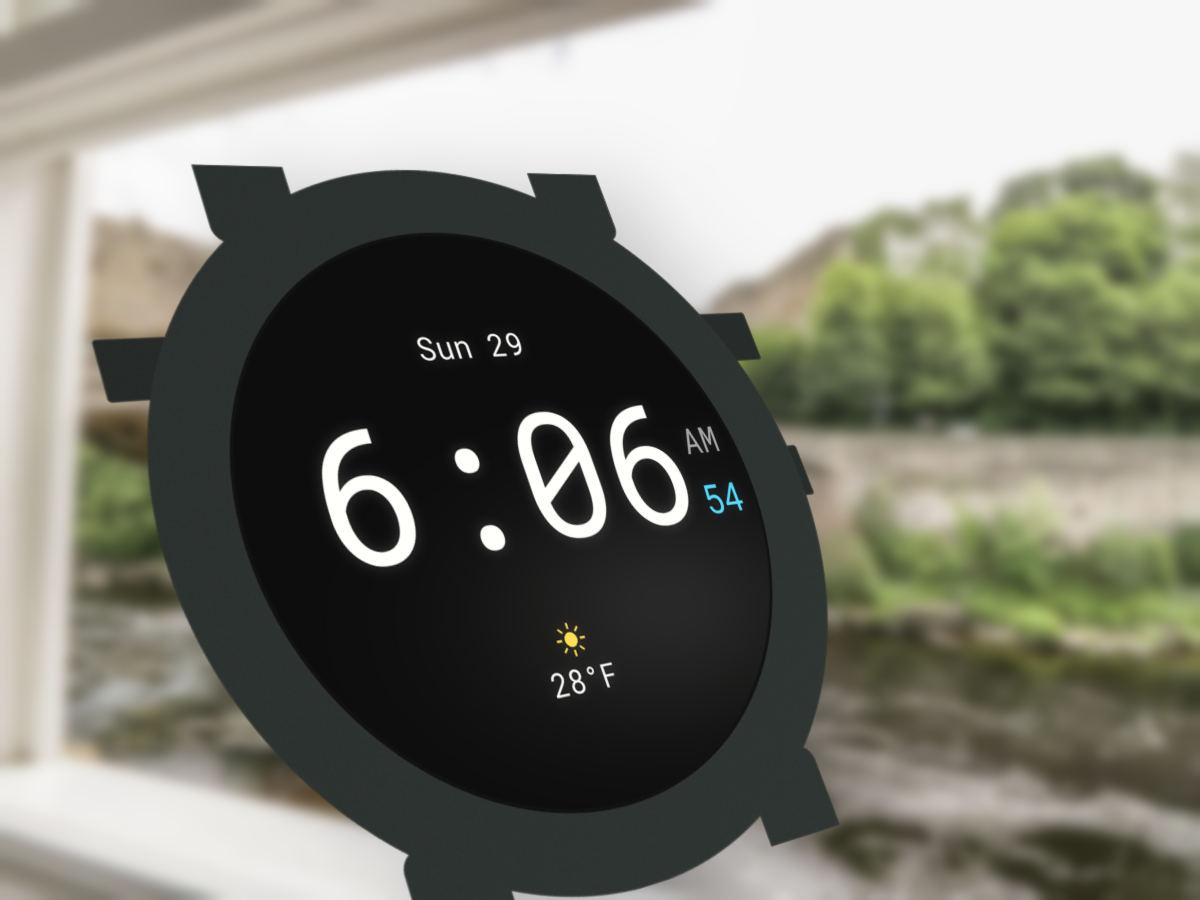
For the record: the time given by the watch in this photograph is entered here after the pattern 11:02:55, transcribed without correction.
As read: 6:06:54
